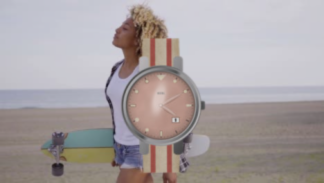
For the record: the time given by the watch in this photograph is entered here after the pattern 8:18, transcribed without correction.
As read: 4:10
